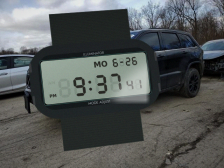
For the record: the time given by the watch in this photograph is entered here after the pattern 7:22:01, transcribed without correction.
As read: 9:37:41
